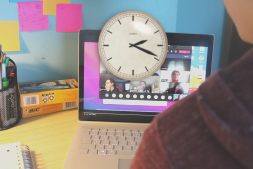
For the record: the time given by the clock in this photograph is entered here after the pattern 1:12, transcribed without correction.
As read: 2:19
